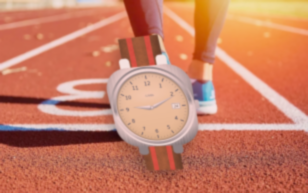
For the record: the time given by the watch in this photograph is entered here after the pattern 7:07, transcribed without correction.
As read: 9:11
